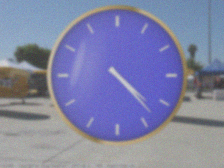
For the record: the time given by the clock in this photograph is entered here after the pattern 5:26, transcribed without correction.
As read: 4:23
